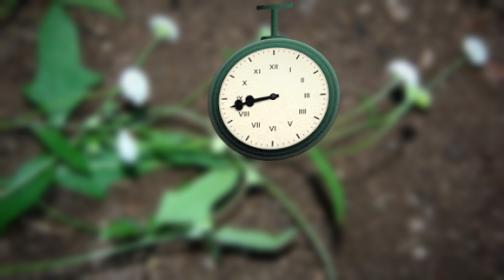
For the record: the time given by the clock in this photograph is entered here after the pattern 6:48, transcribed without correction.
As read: 8:43
